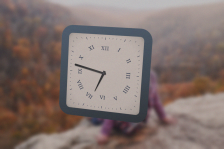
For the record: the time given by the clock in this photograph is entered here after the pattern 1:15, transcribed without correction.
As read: 6:47
